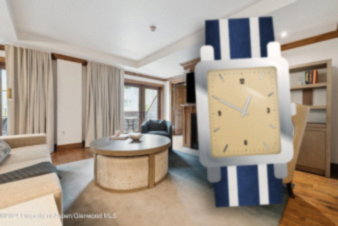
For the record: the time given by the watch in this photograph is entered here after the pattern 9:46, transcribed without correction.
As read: 12:50
